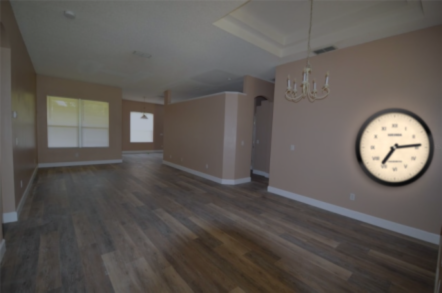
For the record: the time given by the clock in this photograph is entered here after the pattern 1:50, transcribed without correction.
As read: 7:14
